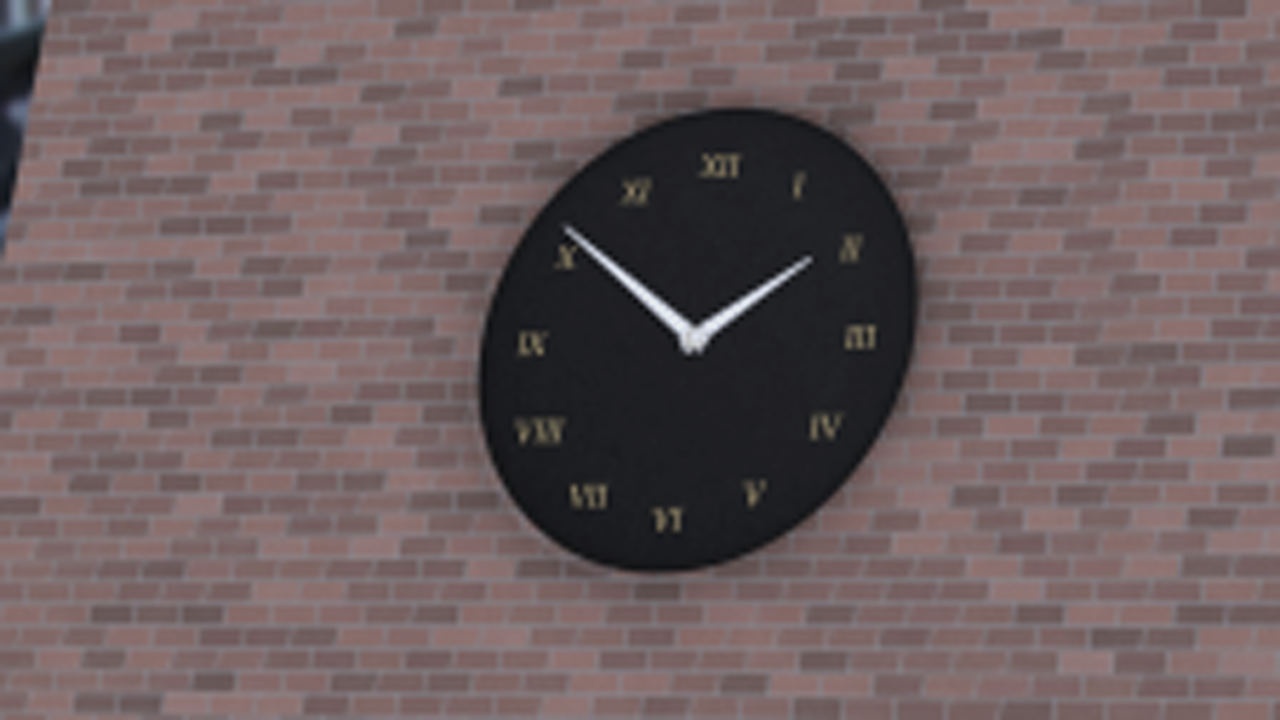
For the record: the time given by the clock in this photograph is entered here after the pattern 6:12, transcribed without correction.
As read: 1:51
